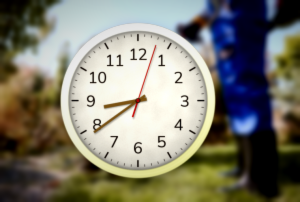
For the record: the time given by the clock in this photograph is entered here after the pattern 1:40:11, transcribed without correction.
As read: 8:39:03
